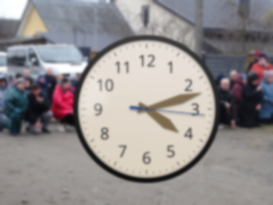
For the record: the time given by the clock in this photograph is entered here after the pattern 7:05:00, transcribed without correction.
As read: 4:12:16
